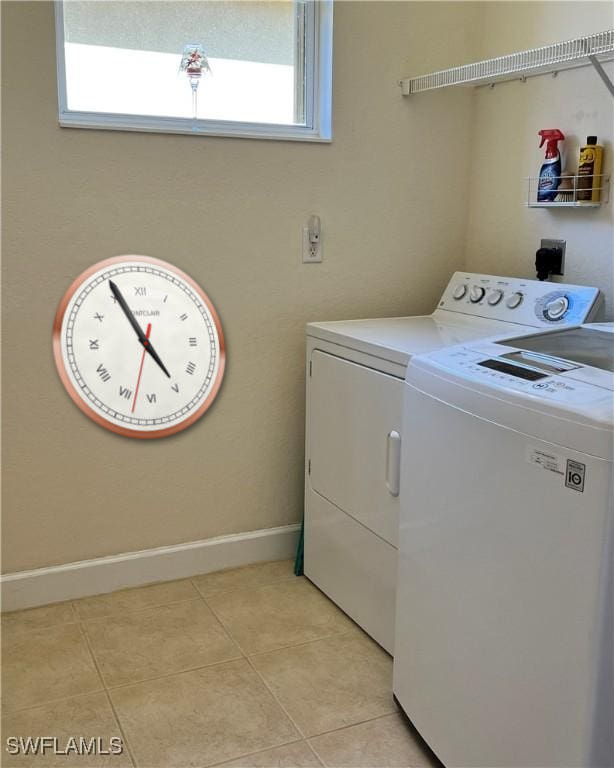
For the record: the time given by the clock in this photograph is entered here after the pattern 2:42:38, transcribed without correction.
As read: 4:55:33
